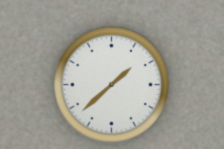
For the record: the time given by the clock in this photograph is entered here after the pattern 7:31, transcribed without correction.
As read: 1:38
